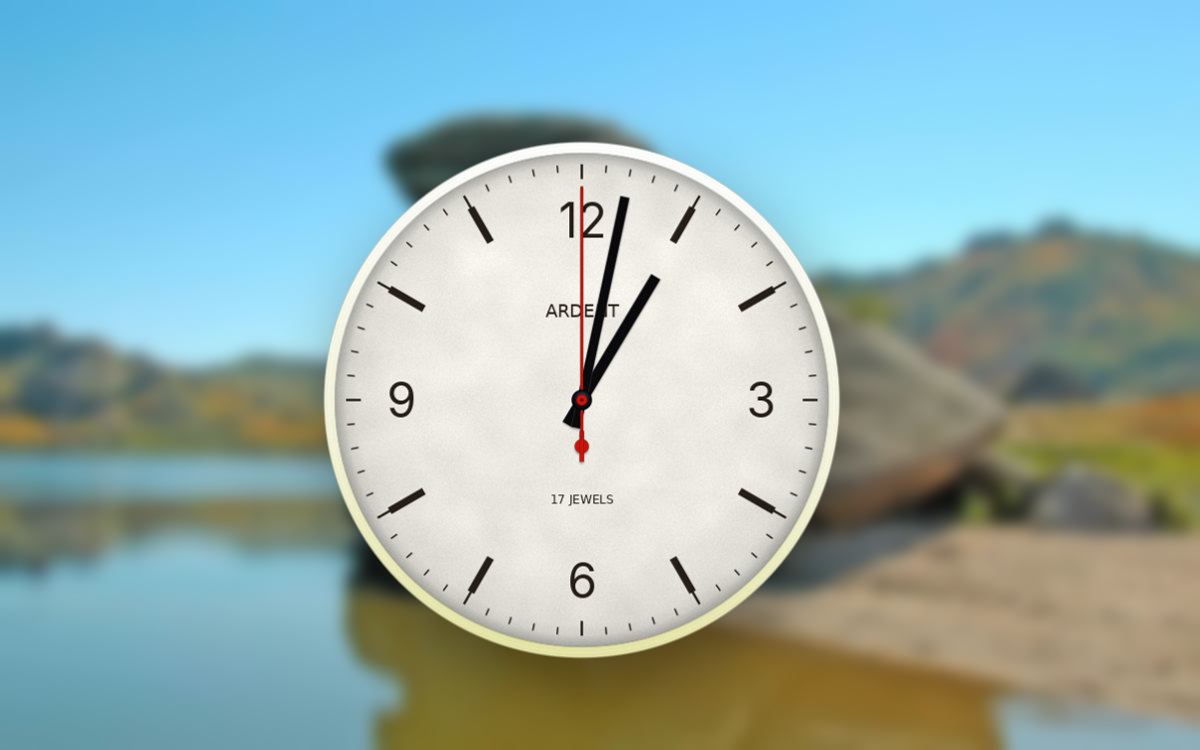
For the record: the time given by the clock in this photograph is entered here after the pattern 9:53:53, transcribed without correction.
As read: 1:02:00
